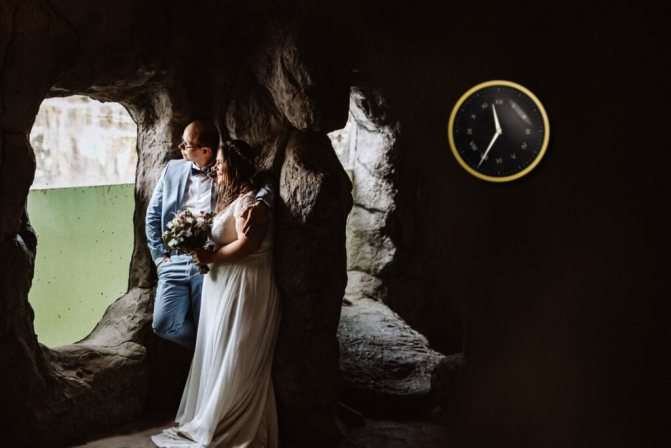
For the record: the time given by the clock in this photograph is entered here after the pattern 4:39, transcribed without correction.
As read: 11:35
